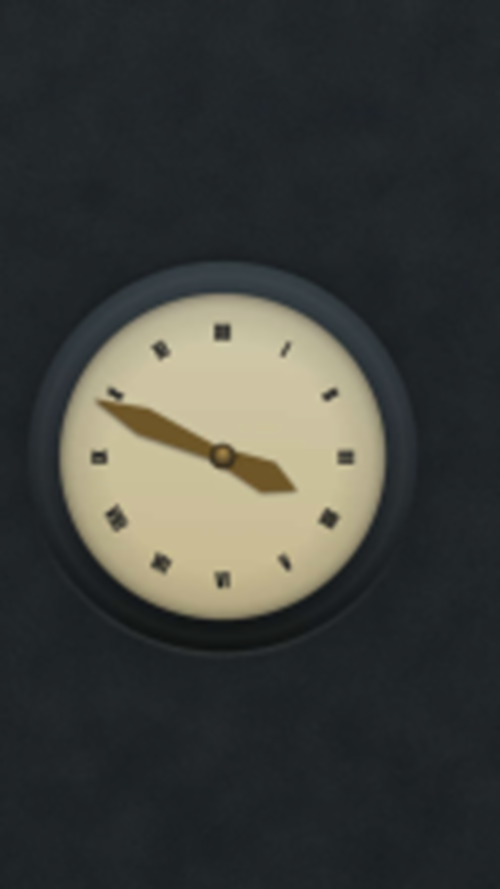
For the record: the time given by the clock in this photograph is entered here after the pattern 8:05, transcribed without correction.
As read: 3:49
